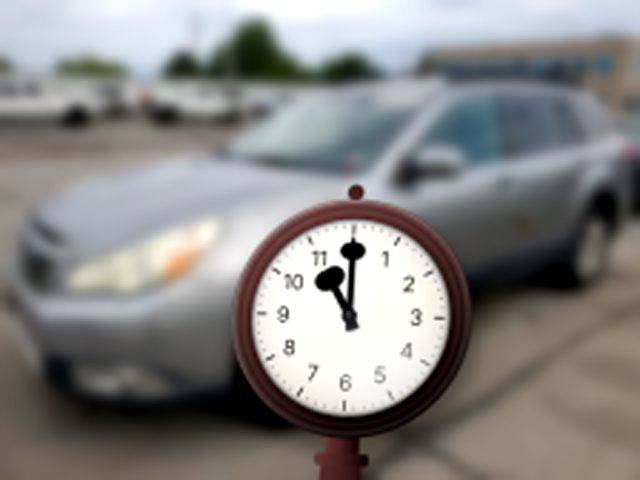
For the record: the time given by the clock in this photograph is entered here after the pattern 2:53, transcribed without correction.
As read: 11:00
